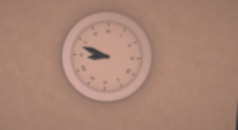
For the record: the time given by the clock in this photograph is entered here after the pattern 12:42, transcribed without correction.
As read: 8:48
